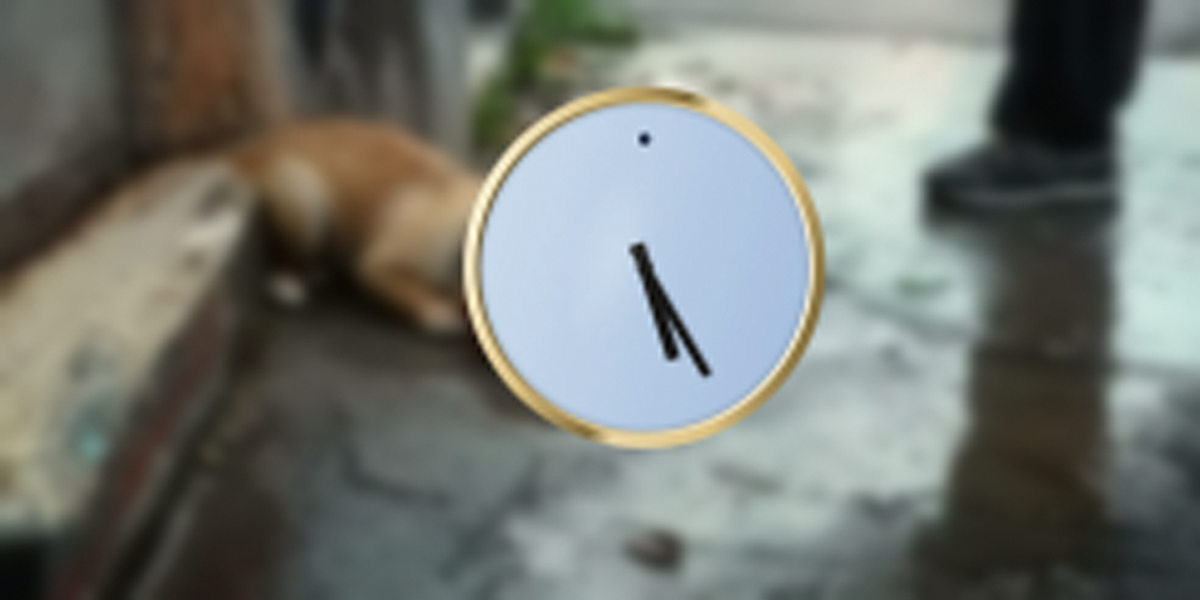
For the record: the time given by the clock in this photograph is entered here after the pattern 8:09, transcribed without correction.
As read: 5:25
